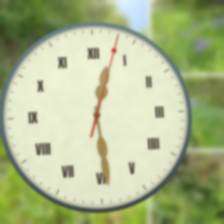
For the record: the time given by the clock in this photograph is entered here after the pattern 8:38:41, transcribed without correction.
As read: 12:29:03
